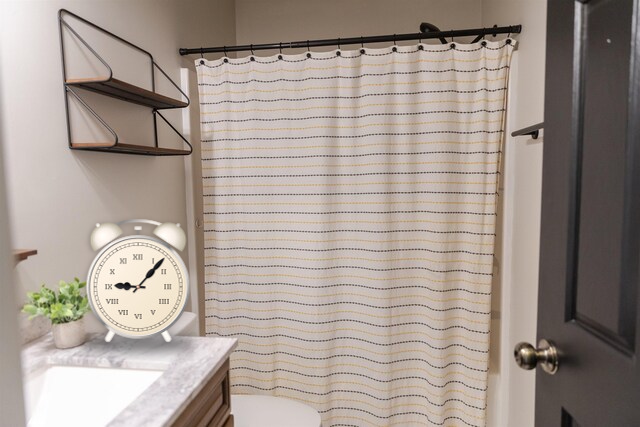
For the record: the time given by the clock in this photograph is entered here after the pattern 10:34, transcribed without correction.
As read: 9:07
